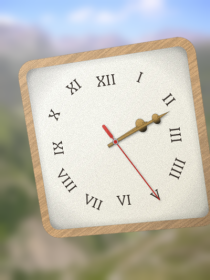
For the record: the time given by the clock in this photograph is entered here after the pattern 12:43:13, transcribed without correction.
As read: 2:11:25
